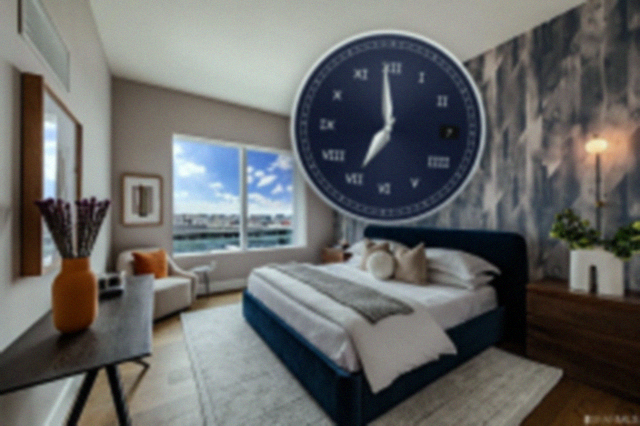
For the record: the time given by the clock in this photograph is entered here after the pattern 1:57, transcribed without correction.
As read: 6:59
